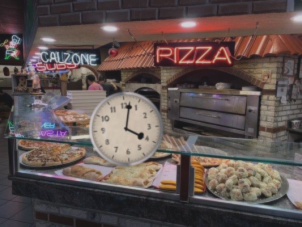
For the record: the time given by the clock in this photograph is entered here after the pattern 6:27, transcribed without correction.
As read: 4:02
